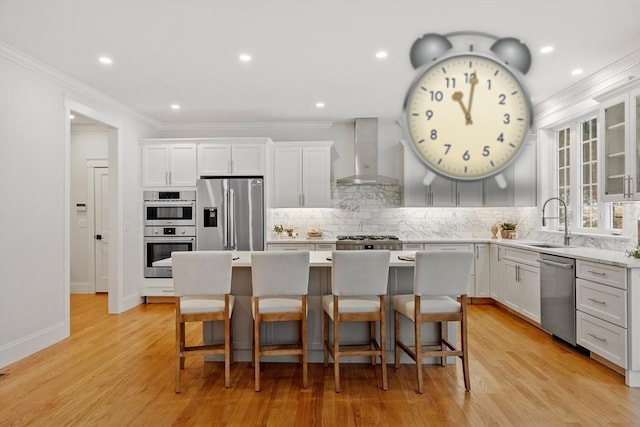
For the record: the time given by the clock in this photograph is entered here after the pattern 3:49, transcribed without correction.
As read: 11:01
